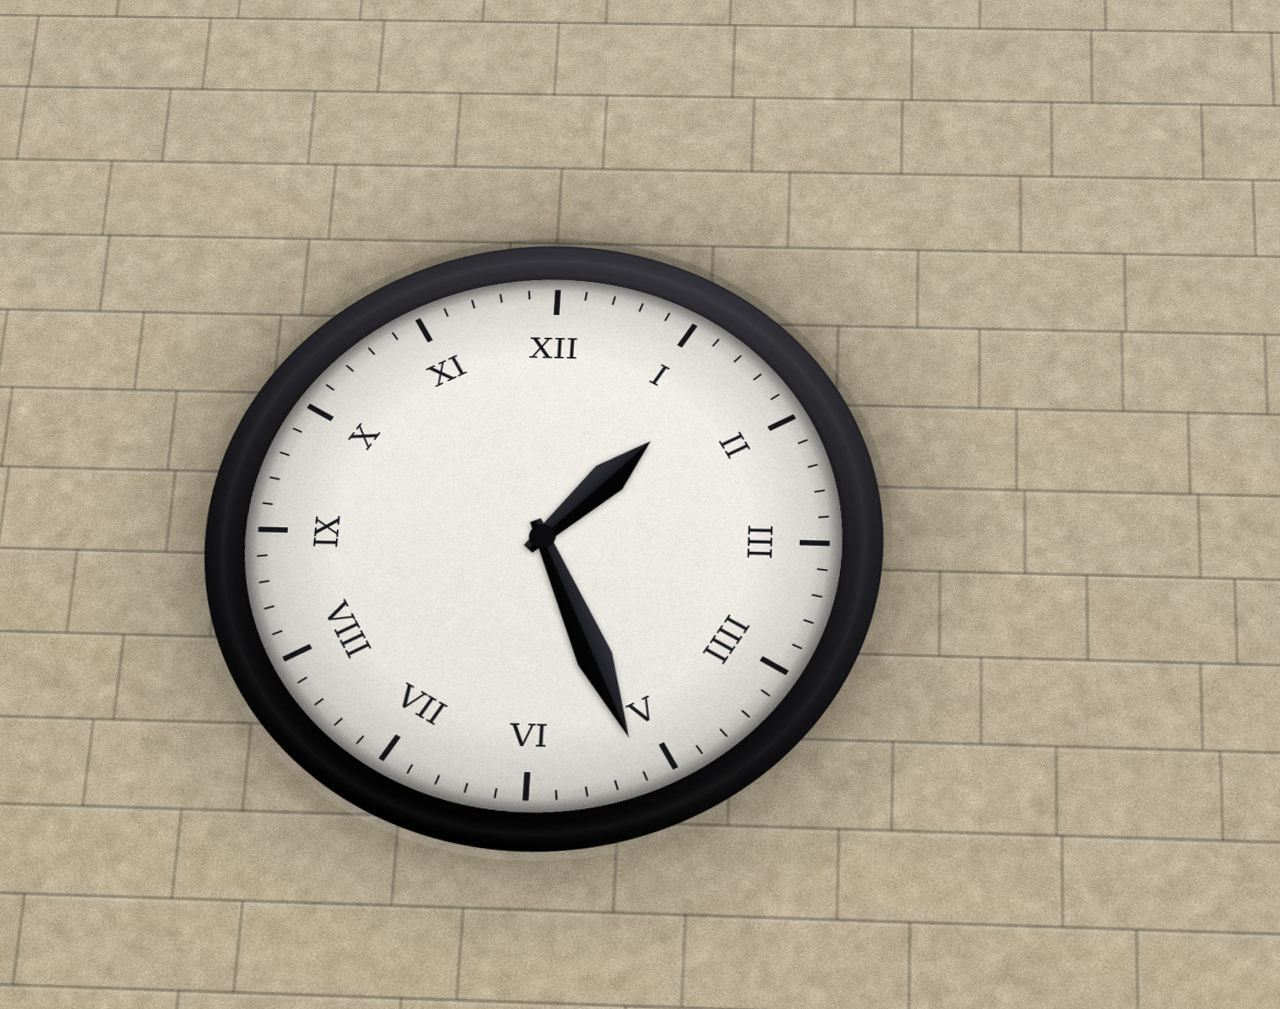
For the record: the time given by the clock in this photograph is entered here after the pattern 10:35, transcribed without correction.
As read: 1:26
